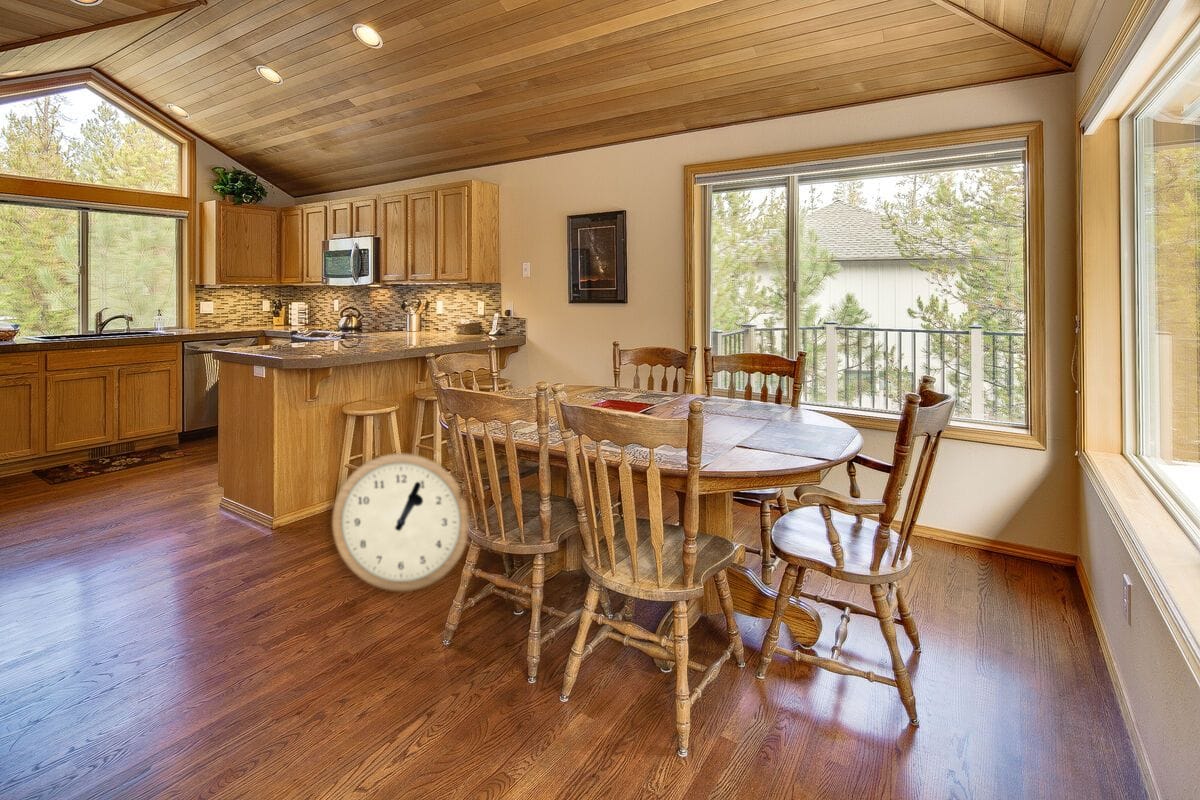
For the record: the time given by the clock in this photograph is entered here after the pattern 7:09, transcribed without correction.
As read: 1:04
